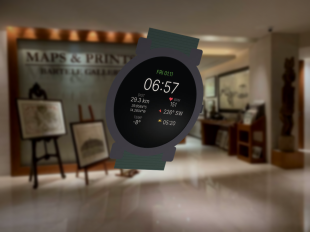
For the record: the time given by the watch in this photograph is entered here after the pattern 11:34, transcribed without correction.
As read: 6:57
